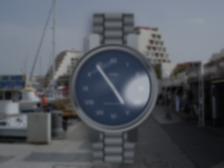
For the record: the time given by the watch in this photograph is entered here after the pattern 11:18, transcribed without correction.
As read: 4:54
